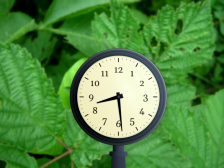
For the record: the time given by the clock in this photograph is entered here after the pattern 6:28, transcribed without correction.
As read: 8:29
